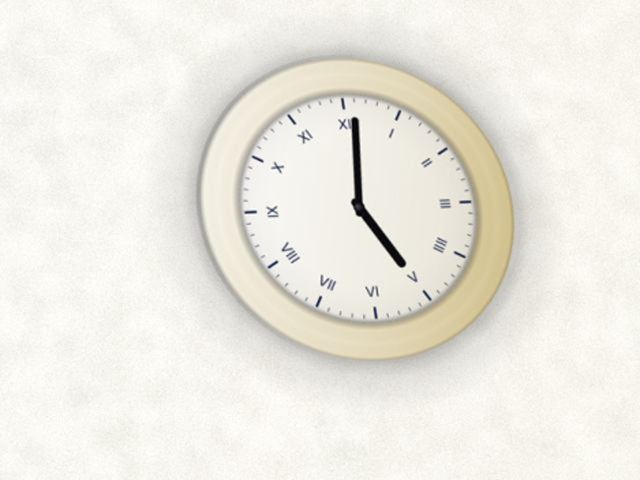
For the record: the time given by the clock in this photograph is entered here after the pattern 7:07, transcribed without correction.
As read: 5:01
